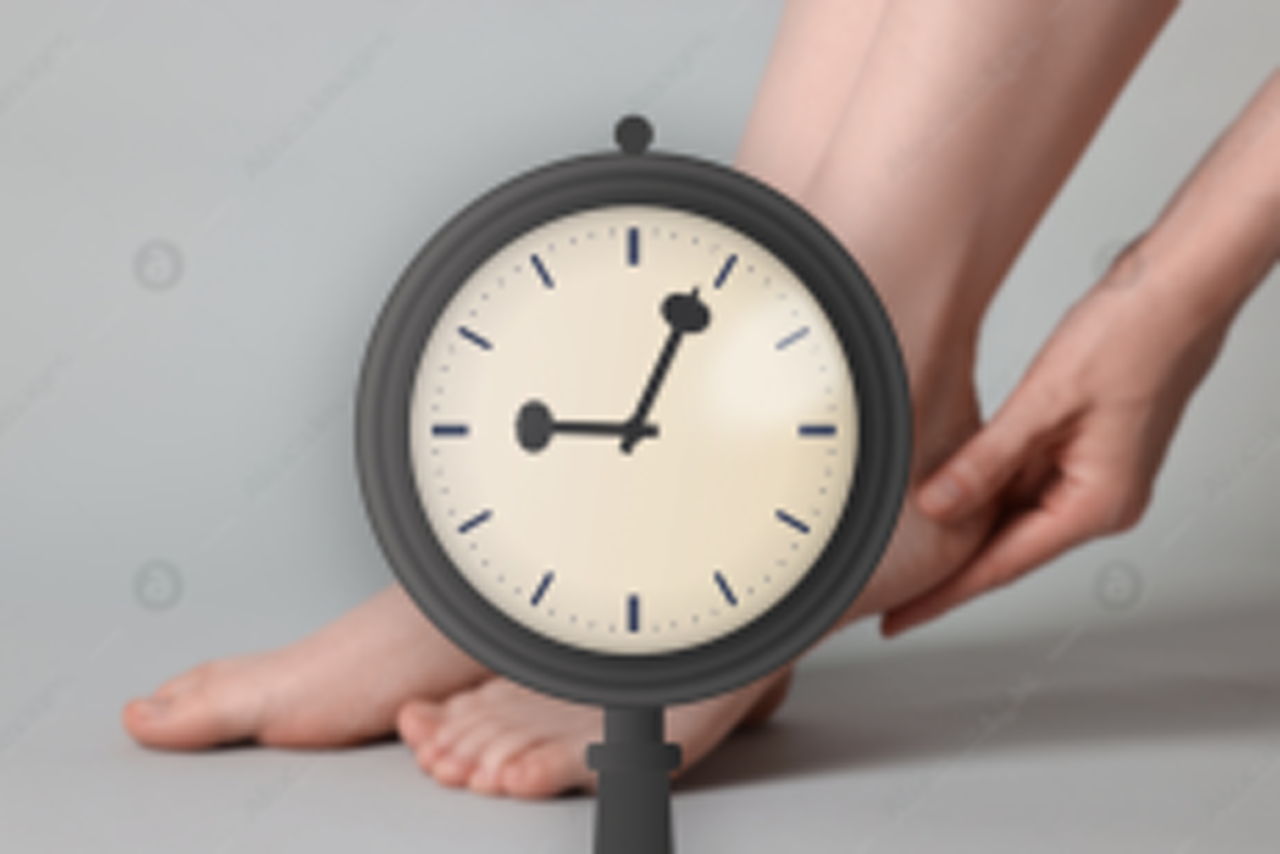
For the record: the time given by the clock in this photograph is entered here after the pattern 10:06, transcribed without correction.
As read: 9:04
